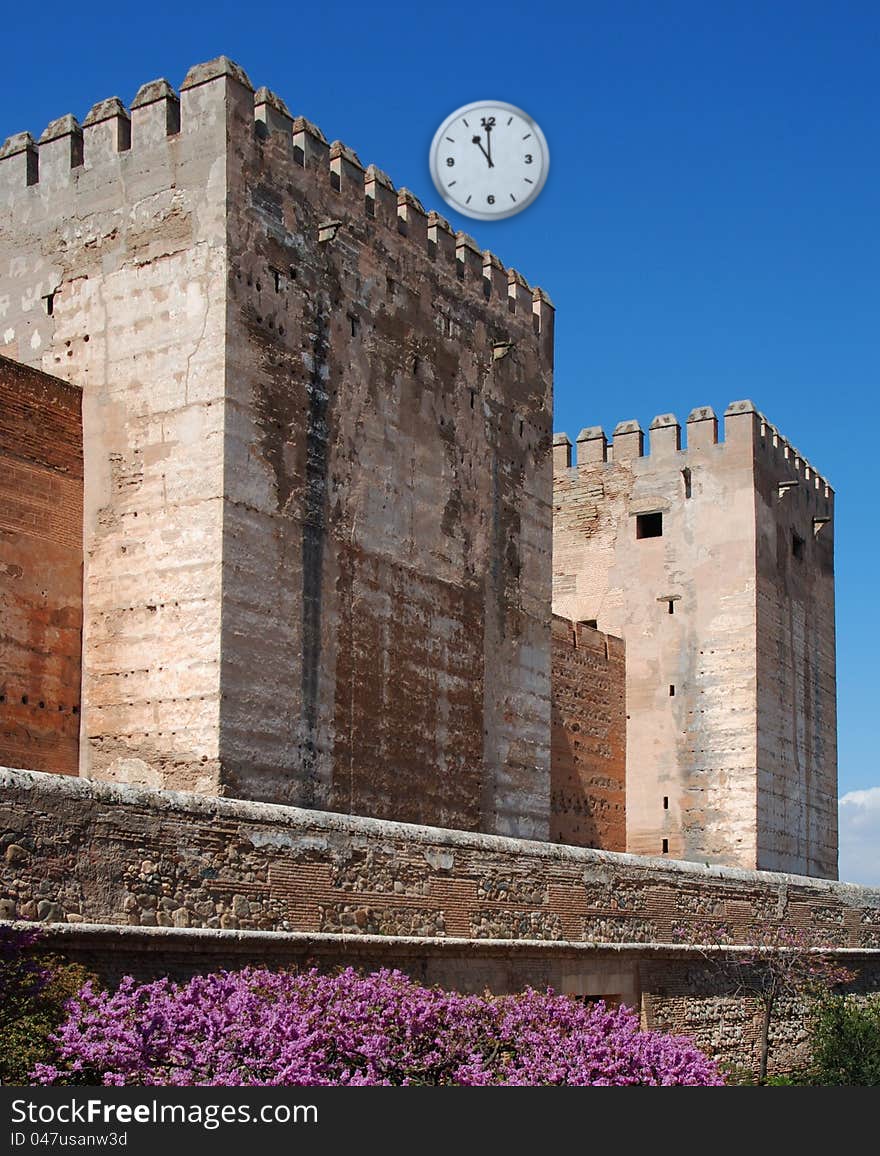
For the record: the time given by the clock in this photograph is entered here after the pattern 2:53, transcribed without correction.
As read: 11:00
